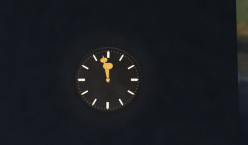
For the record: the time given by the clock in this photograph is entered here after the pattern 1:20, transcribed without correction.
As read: 11:58
